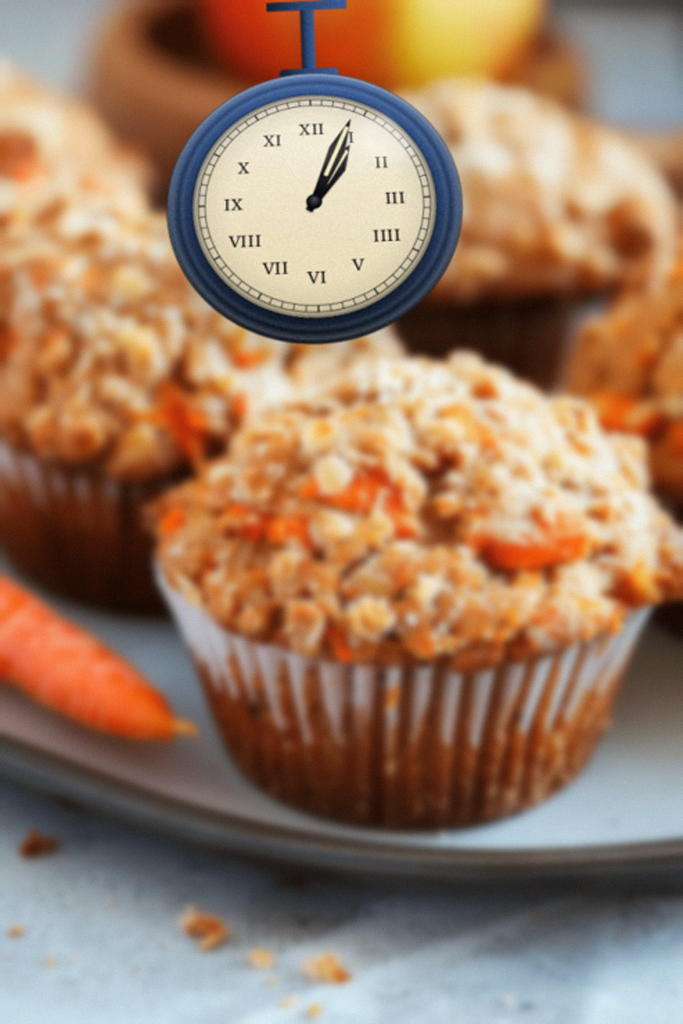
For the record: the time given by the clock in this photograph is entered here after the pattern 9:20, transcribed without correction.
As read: 1:04
